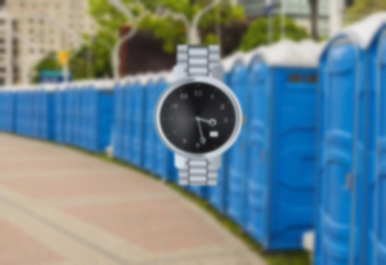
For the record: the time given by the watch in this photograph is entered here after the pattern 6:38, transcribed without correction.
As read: 3:28
